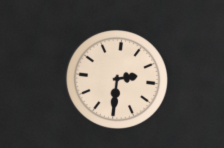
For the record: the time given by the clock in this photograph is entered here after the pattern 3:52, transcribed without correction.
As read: 2:30
